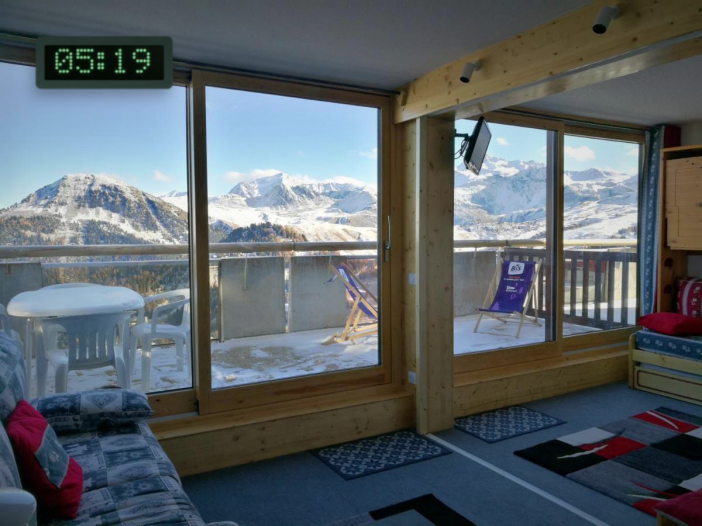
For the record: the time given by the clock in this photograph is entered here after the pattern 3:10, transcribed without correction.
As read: 5:19
